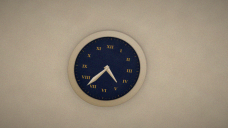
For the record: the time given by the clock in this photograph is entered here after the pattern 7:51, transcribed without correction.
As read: 4:37
